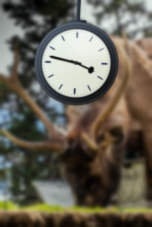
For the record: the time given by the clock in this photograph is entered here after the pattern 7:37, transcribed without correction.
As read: 3:47
